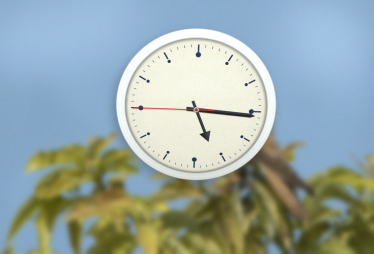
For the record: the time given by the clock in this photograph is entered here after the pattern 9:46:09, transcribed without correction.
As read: 5:15:45
